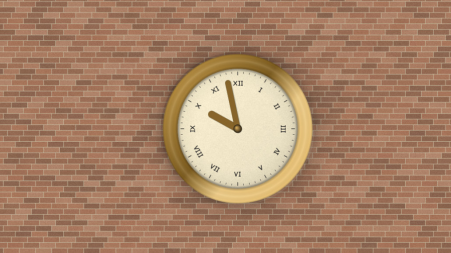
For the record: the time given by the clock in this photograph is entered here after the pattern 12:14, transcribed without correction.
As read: 9:58
